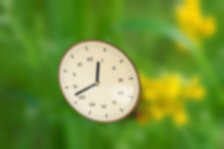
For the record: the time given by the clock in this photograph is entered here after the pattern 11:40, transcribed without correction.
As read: 12:42
